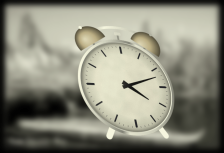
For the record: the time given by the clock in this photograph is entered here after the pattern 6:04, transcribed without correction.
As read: 4:12
